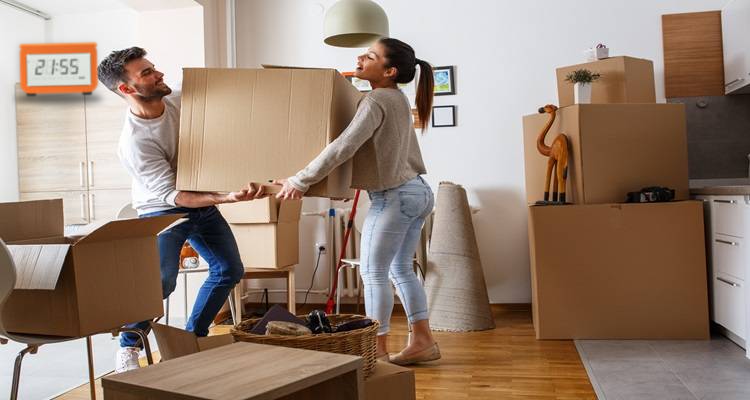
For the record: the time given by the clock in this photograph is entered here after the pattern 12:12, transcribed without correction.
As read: 21:55
